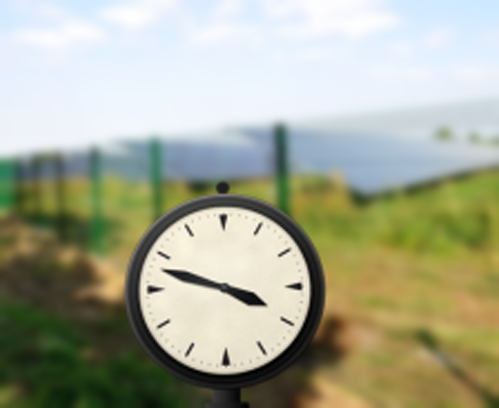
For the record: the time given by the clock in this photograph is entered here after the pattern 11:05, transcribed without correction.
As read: 3:48
